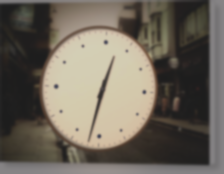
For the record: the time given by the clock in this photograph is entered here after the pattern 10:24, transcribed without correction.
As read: 12:32
